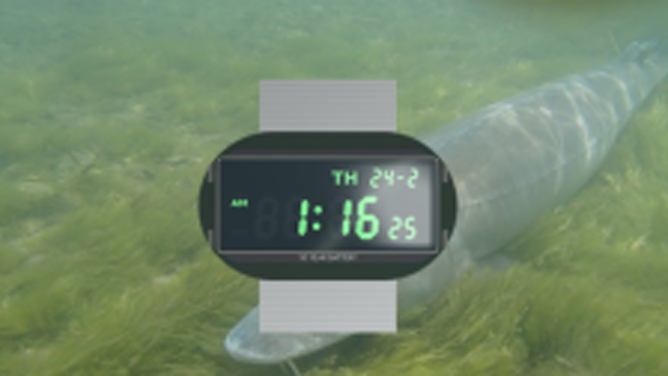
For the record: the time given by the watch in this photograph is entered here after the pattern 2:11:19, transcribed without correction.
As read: 1:16:25
